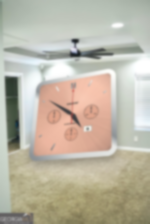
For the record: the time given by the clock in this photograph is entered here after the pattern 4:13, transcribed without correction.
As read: 4:51
